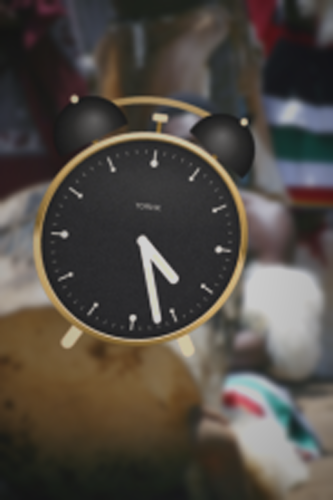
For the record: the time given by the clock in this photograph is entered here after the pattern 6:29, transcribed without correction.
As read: 4:27
